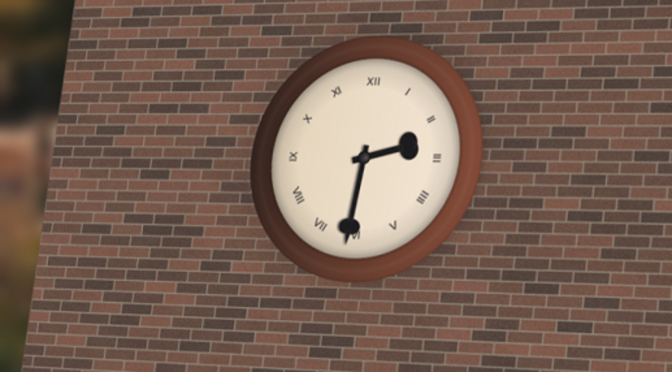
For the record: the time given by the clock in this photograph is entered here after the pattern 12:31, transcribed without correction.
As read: 2:31
